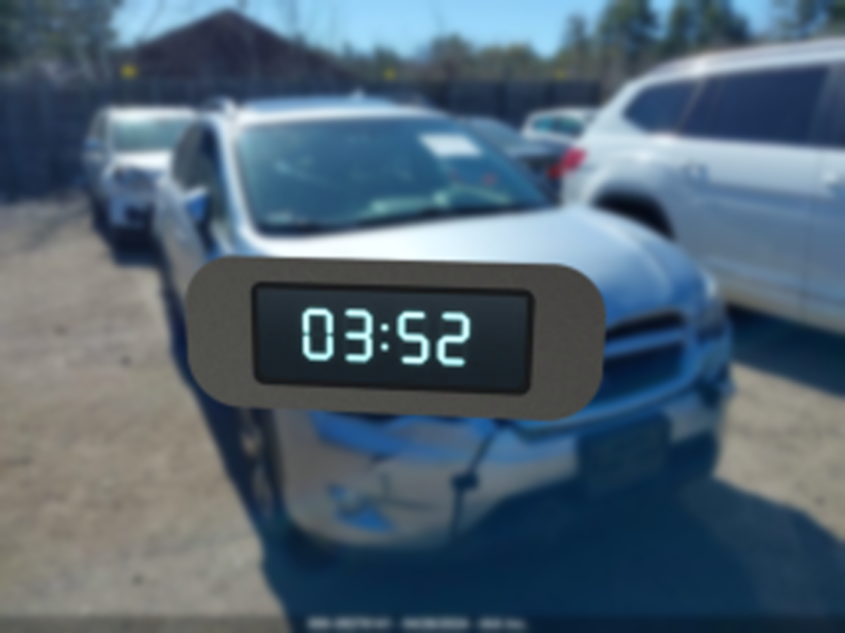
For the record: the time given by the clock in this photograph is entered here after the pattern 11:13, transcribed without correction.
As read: 3:52
